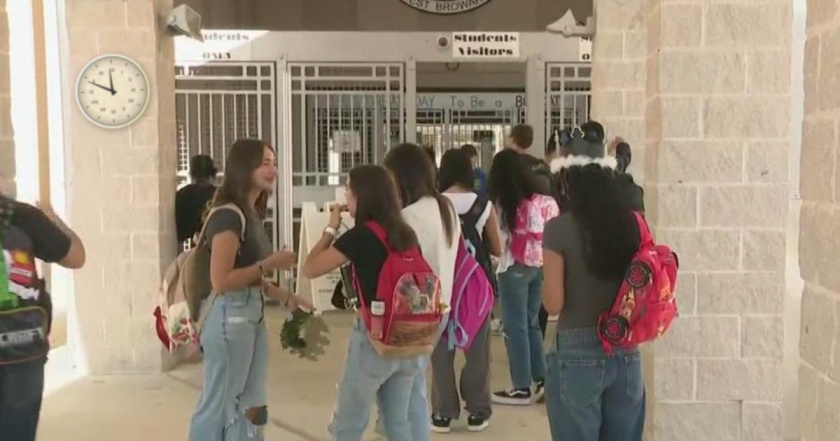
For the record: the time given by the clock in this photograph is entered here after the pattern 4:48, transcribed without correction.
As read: 11:49
